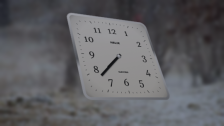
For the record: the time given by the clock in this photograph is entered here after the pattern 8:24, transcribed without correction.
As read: 7:38
